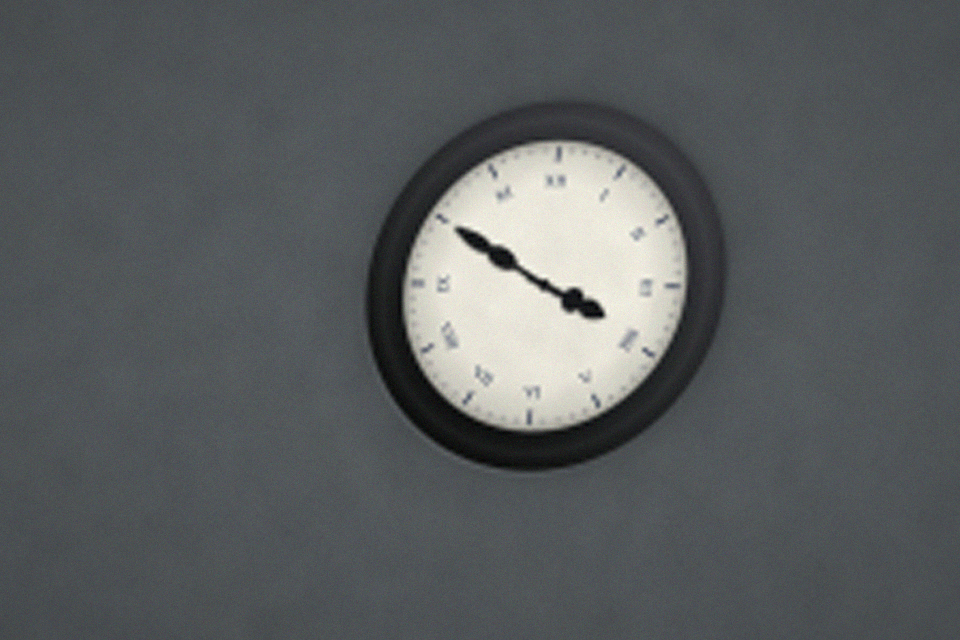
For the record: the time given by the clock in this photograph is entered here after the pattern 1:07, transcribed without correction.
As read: 3:50
